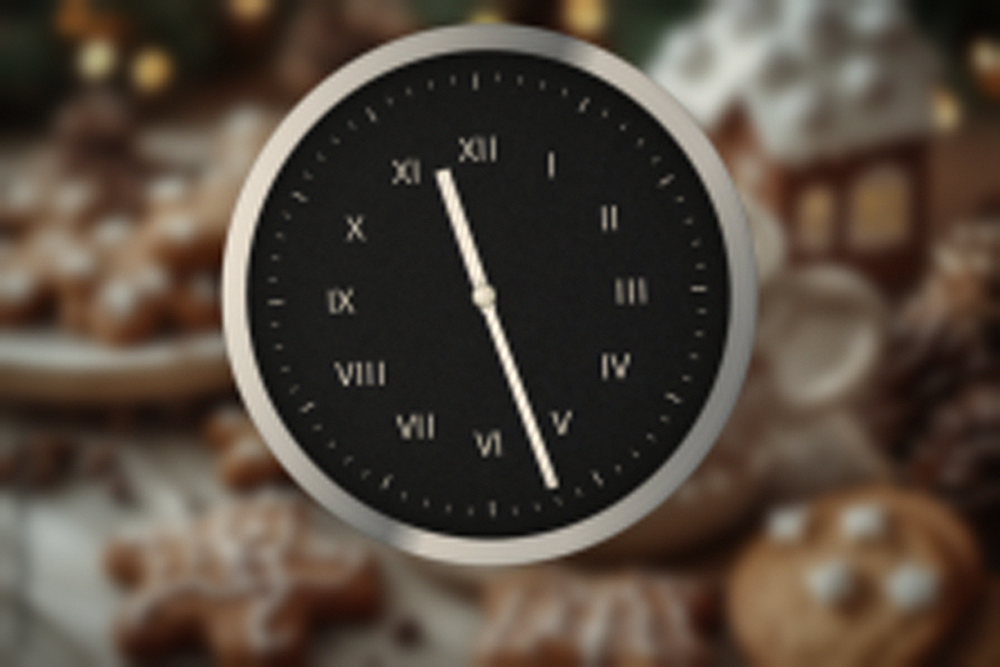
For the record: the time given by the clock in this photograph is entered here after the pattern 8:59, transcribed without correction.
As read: 11:27
